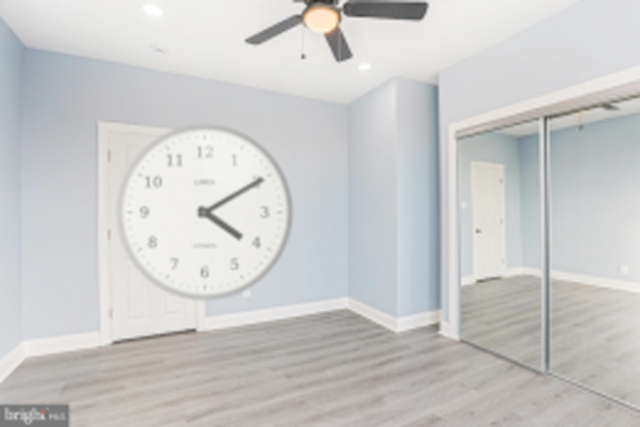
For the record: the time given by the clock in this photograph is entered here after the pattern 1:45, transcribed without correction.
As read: 4:10
